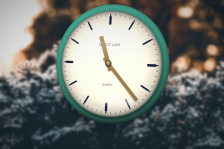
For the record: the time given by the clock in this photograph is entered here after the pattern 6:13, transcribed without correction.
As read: 11:23
